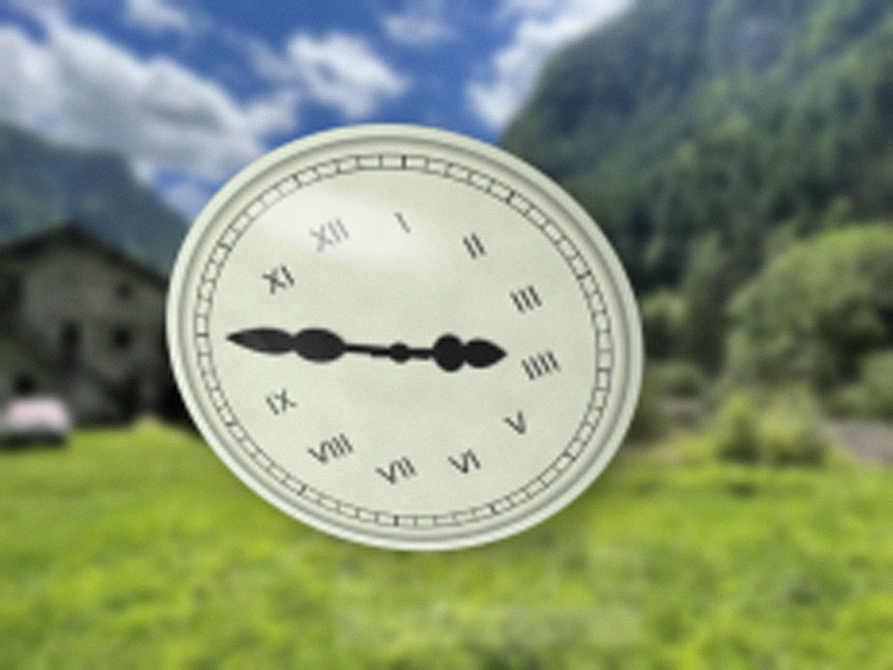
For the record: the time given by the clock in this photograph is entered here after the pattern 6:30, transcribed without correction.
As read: 3:50
